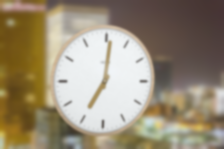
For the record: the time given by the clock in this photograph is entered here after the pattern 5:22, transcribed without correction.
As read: 7:01
